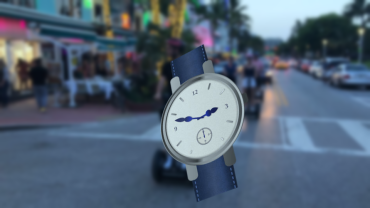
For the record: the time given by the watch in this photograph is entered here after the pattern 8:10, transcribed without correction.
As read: 2:48
